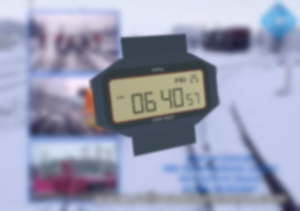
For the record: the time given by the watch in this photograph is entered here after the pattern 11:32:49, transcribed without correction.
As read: 6:40:57
